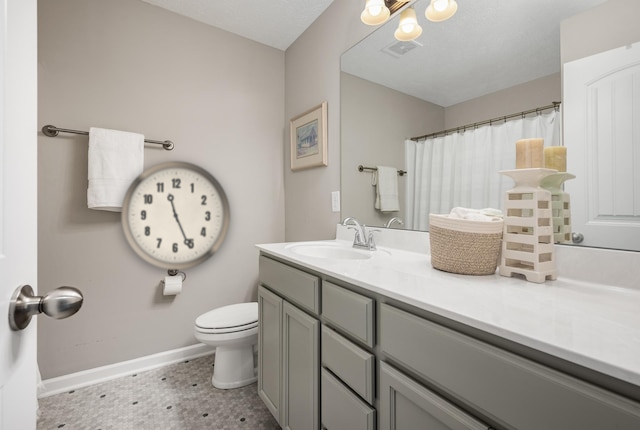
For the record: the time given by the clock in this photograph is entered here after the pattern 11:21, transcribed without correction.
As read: 11:26
